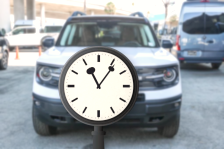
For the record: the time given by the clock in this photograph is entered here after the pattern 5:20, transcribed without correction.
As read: 11:06
